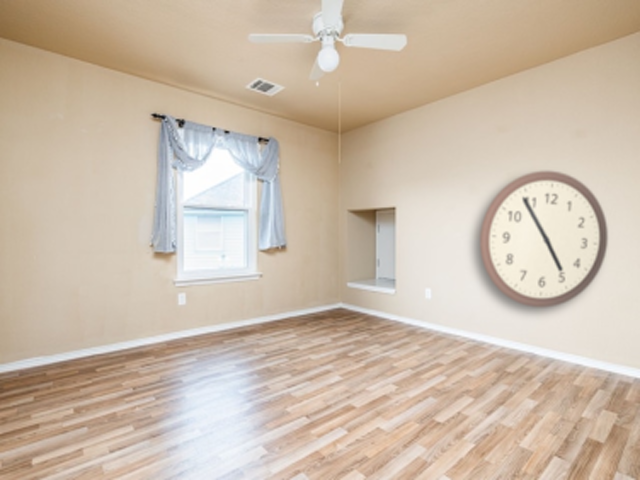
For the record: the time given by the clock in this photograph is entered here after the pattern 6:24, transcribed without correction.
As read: 4:54
